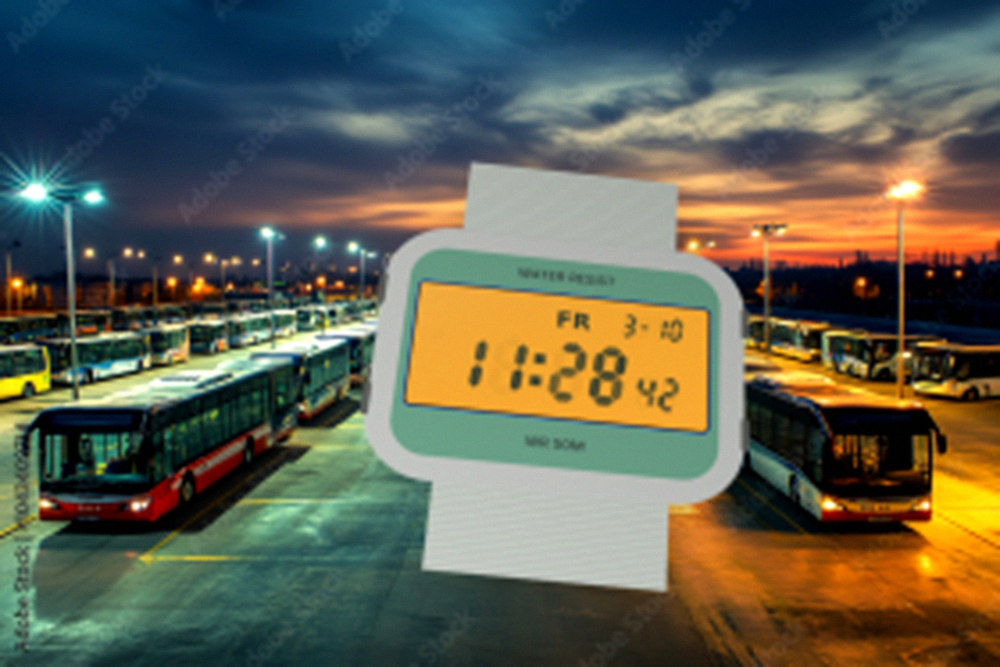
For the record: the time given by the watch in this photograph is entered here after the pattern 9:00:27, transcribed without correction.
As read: 11:28:42
